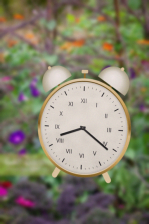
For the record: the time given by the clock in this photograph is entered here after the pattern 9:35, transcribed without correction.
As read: 8:21
